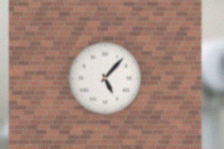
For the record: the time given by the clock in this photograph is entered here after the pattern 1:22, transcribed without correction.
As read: 5:07
